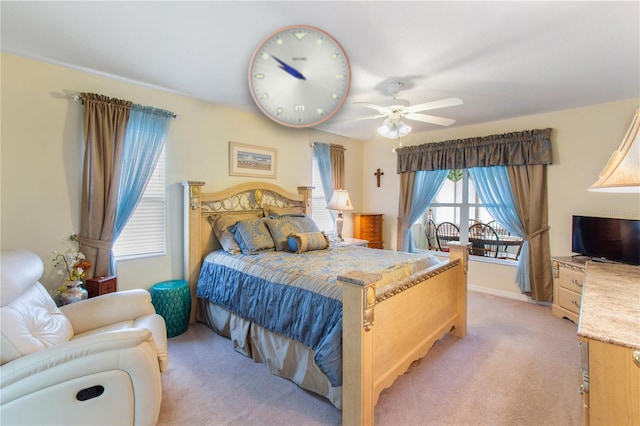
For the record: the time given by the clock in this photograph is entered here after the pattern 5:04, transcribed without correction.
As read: 9:51
